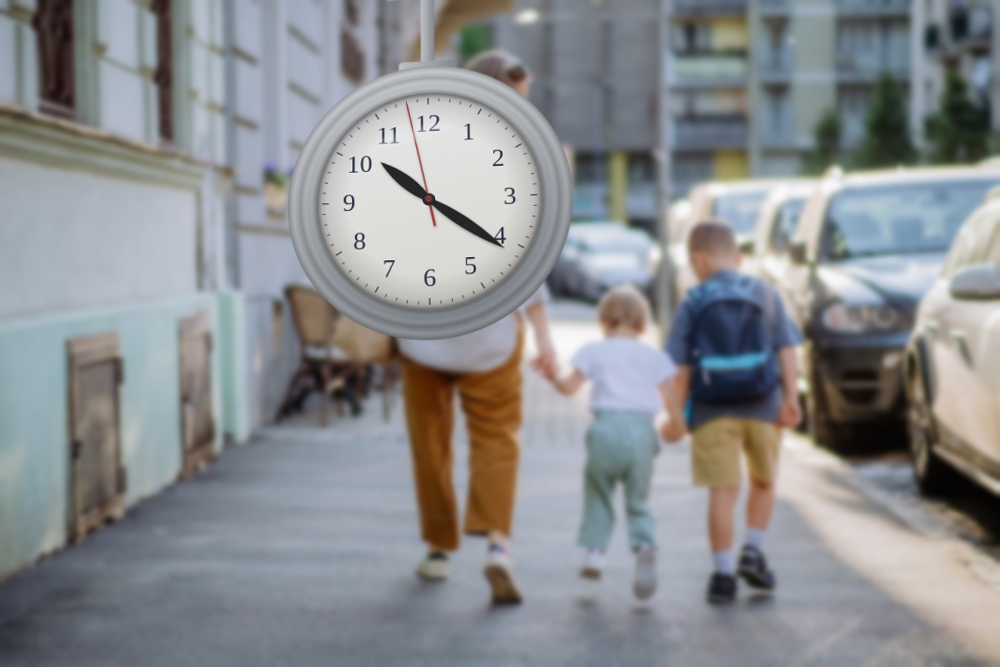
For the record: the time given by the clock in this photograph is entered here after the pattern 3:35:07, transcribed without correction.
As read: 10:20:58
